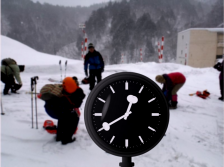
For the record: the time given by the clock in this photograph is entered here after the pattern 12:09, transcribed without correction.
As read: 12:40
